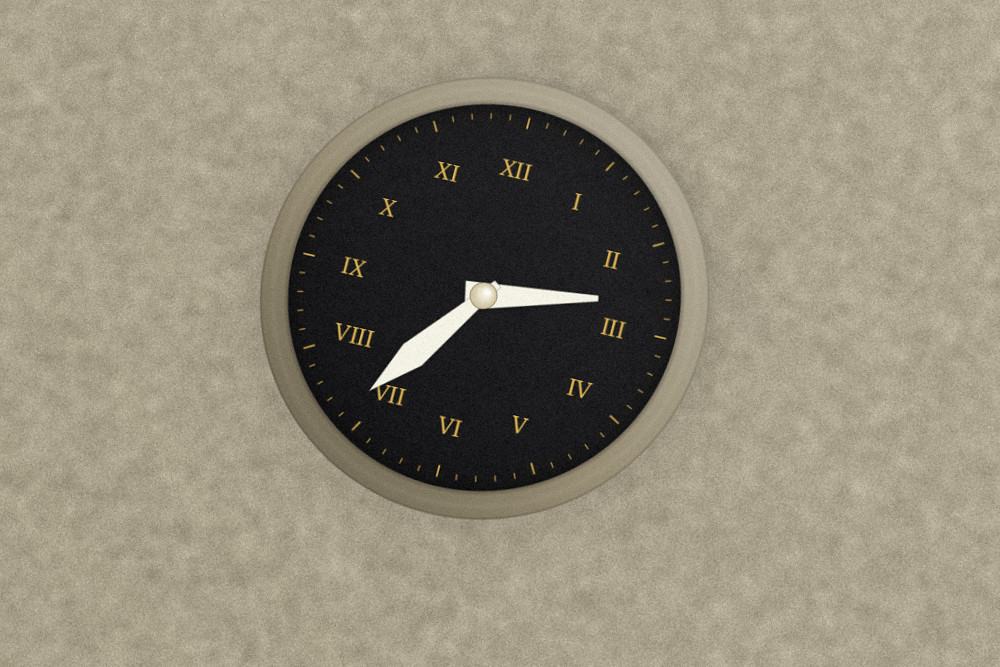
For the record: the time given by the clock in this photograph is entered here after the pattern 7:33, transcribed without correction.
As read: 2:36
